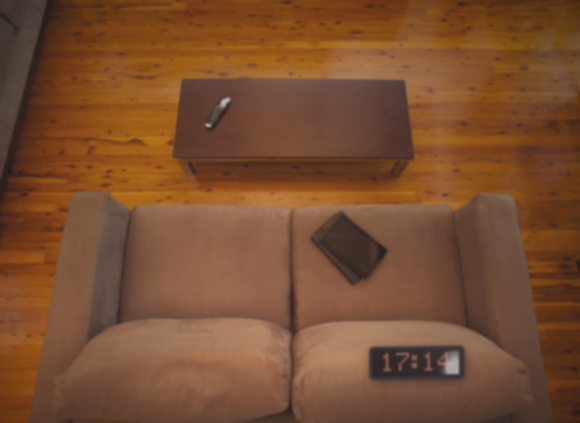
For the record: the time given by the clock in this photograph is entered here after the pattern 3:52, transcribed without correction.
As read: 17:14
